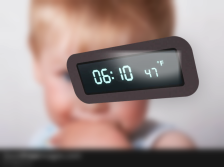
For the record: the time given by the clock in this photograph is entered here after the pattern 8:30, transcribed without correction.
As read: 6:10
